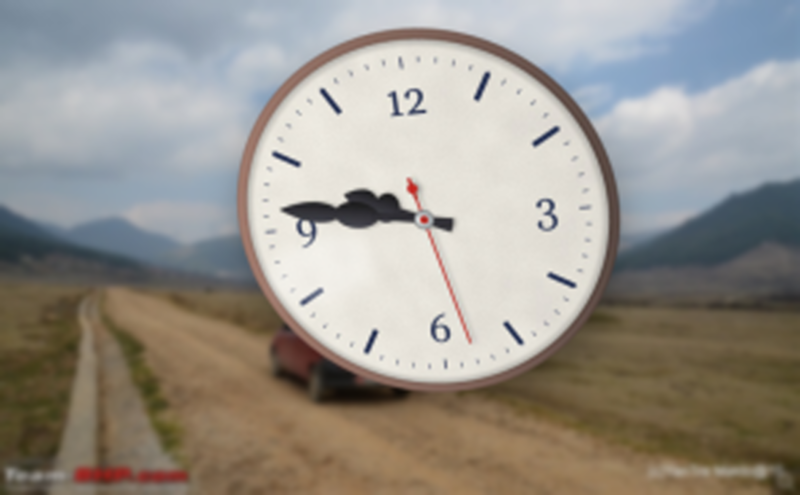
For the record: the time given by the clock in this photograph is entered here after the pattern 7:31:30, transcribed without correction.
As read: 9:46:28
